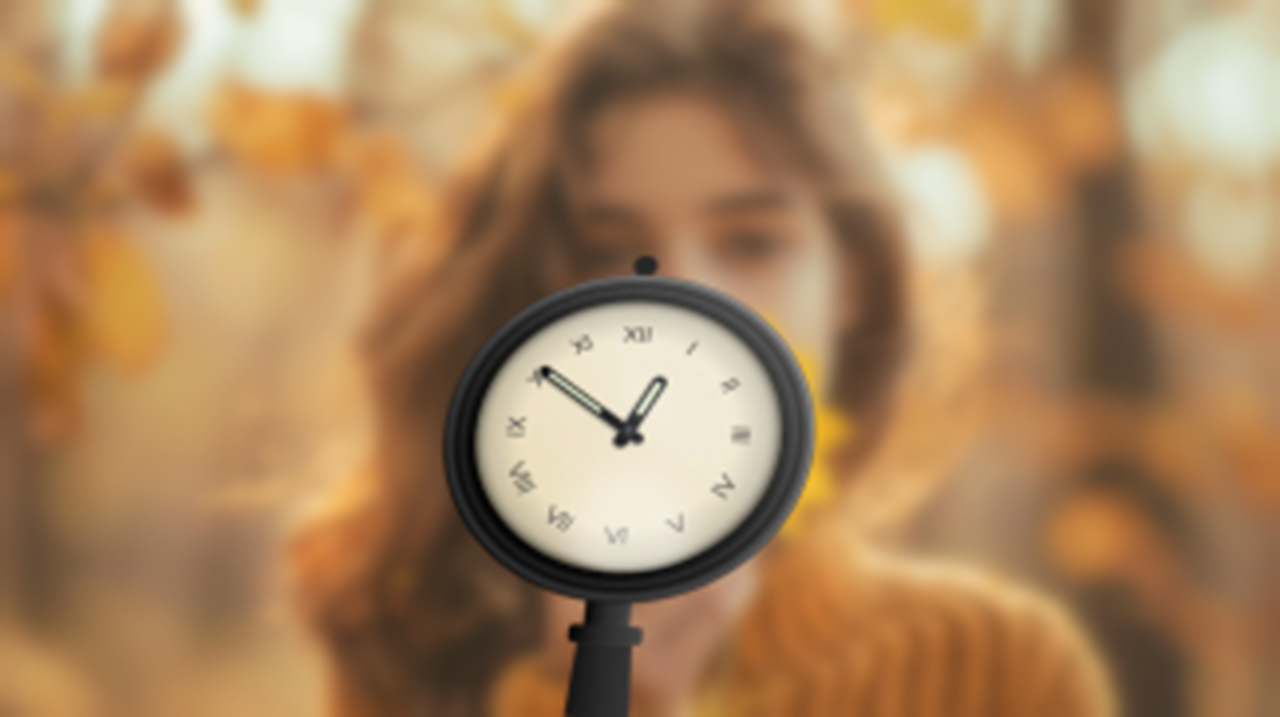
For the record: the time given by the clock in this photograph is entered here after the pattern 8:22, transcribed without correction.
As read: 12:51
